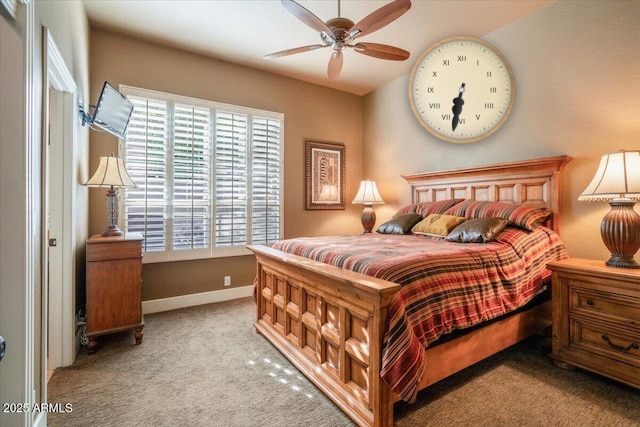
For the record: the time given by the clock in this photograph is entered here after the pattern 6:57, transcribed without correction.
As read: 6:32
